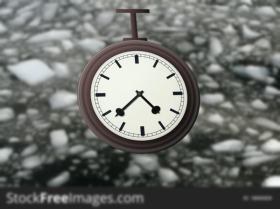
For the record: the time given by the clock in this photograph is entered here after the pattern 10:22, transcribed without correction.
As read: 4:38
